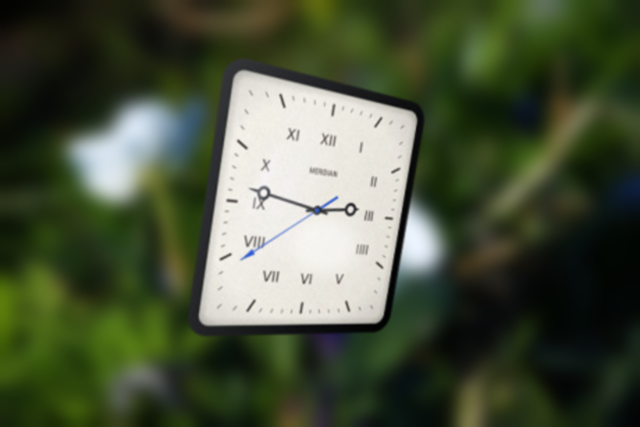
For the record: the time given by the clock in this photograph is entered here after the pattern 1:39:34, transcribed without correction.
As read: 2:46:39
